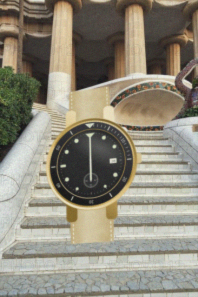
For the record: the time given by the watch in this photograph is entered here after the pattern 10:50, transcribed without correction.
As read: 6:00
